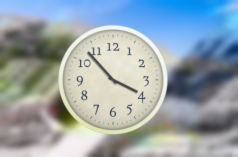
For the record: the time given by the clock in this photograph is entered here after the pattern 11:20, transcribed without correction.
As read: 3:53
